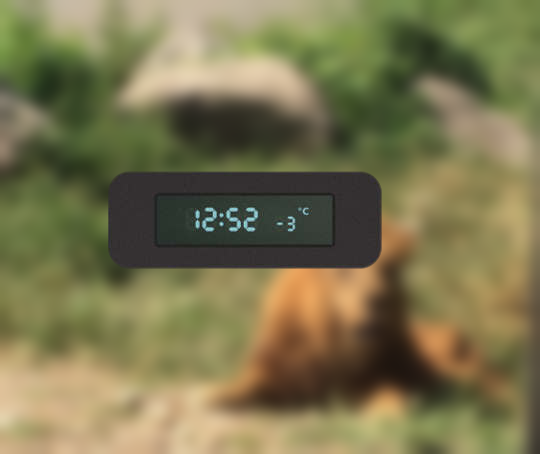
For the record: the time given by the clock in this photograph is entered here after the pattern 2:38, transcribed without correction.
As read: 12:52
